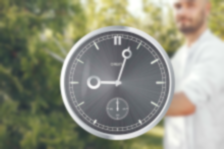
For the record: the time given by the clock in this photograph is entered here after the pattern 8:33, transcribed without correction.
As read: 9:03
